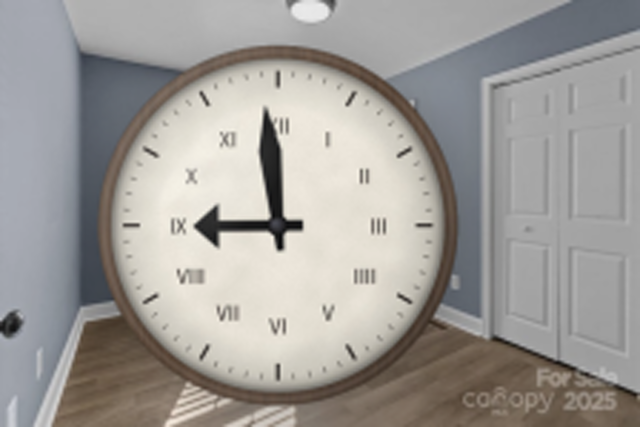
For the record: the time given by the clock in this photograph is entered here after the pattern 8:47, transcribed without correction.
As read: 8:59
